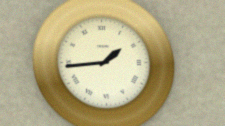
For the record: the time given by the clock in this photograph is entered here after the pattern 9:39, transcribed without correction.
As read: 1:44
